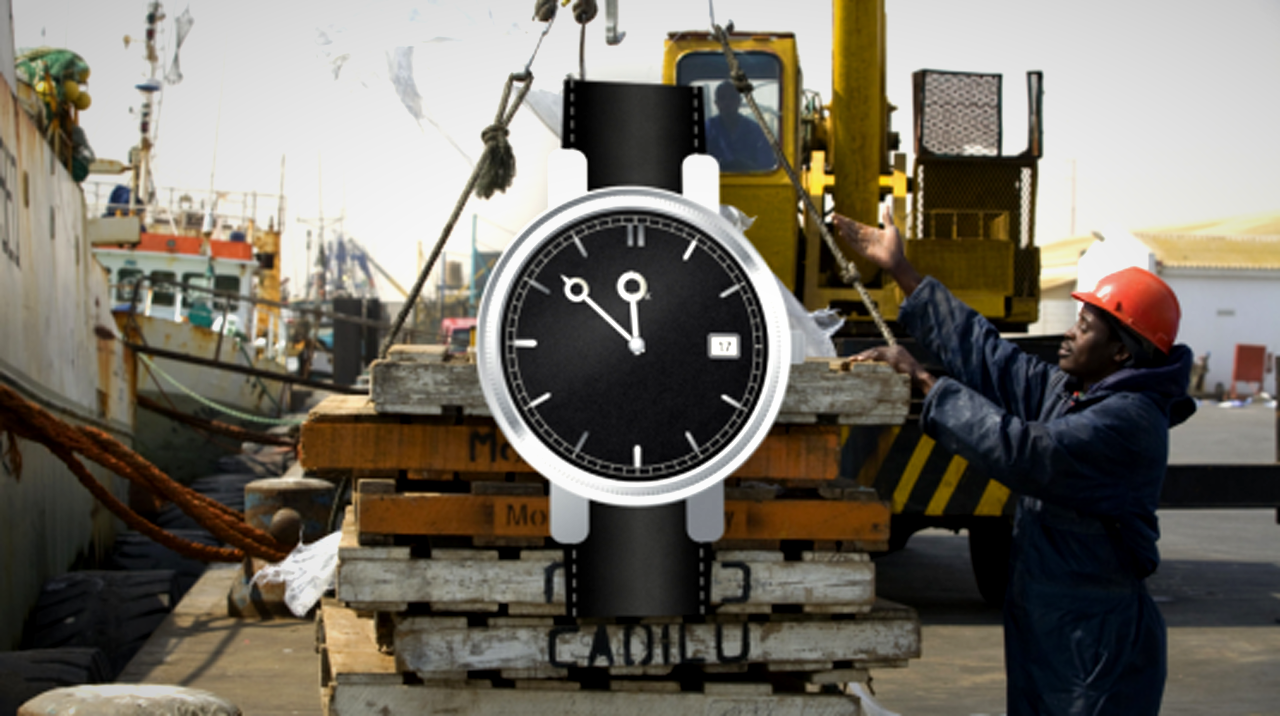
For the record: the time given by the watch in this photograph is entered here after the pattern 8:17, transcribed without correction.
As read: 11:52
